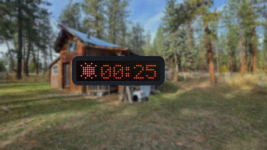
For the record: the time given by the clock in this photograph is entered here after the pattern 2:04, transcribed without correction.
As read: 0:25
